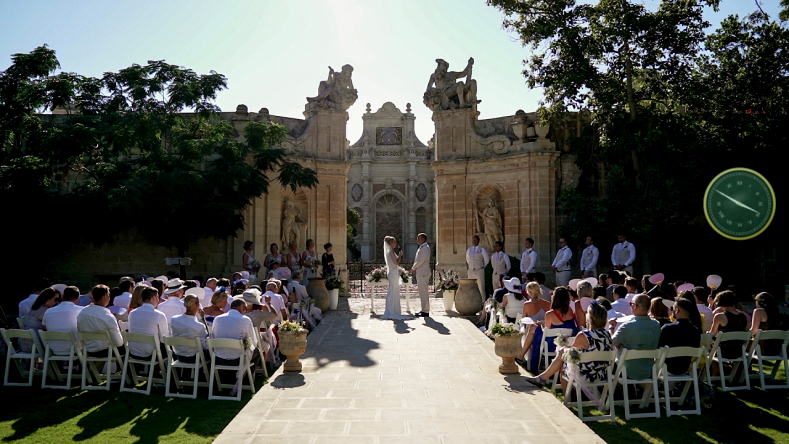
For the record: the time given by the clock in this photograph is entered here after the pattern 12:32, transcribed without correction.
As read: 3:50
